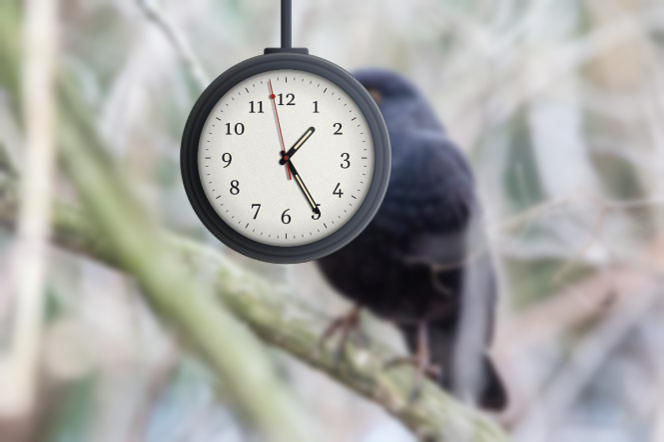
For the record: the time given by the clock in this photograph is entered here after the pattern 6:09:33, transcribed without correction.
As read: 1:24:58
